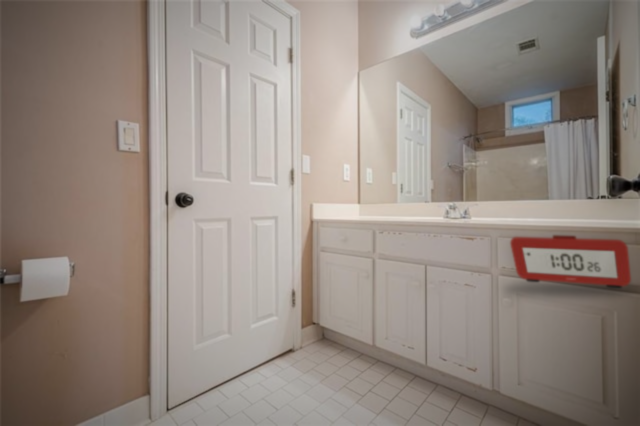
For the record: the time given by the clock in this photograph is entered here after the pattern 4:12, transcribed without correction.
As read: 1:00
